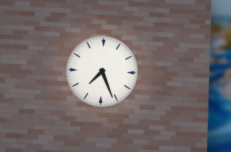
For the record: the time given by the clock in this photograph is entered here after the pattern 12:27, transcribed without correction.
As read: 7:26
